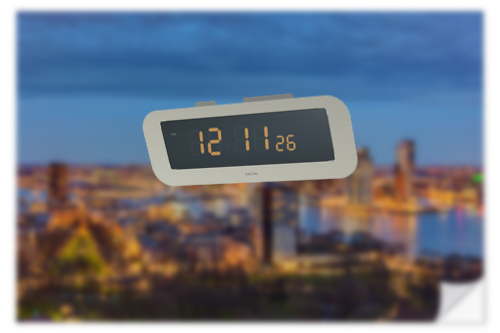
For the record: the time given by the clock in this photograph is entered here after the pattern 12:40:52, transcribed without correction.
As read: 12:11:26
